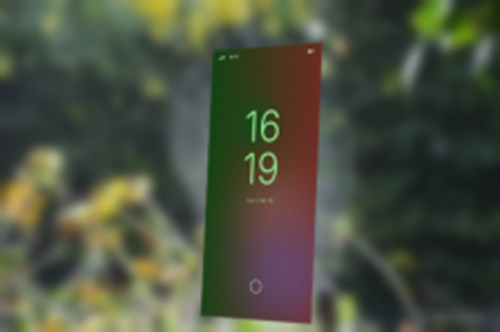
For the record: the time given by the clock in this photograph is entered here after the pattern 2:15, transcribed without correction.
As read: 16:19
